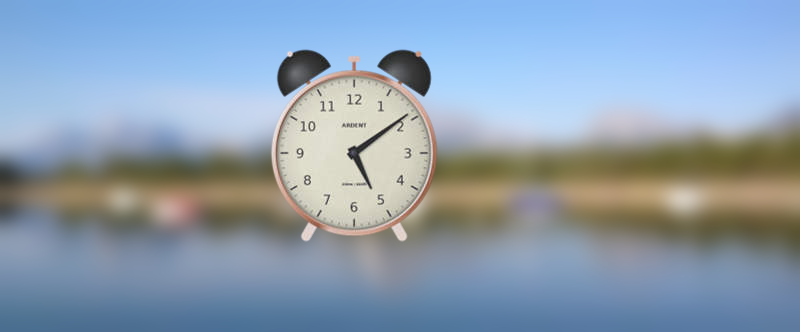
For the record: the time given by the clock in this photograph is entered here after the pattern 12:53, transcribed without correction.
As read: 5:09
